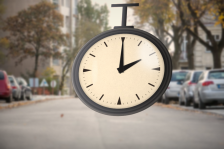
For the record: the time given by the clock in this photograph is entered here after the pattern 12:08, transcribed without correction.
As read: 2:00
